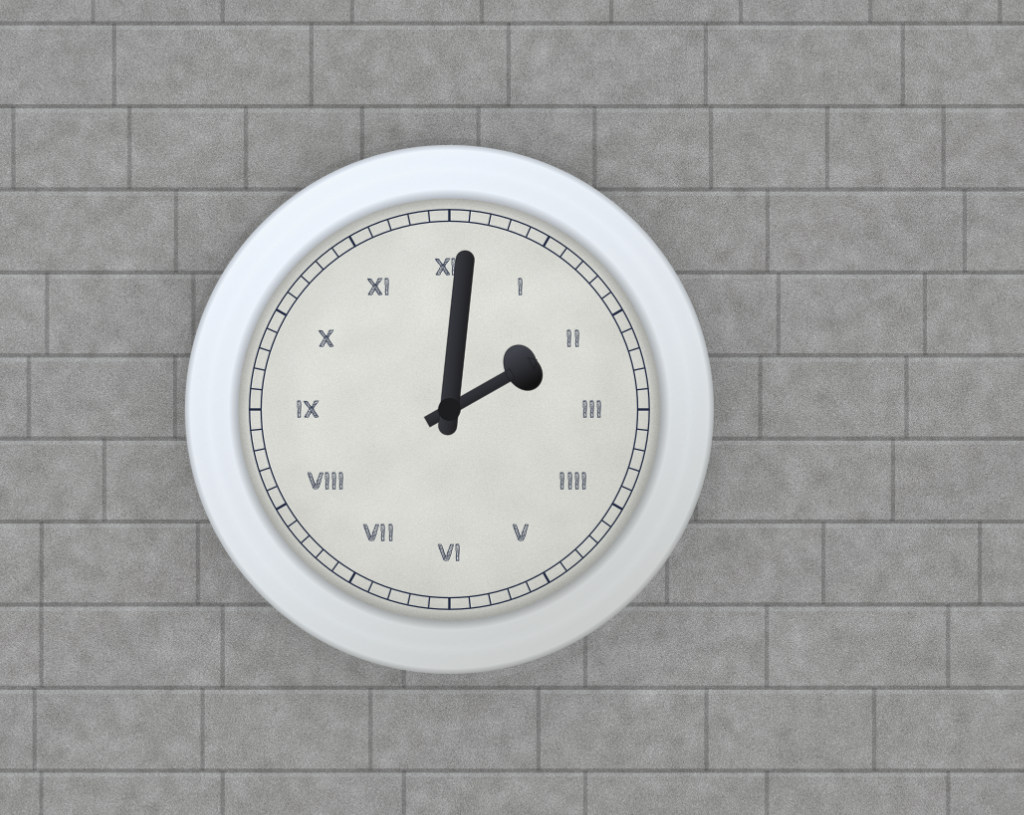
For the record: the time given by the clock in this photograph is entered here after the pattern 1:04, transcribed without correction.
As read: 2:01
